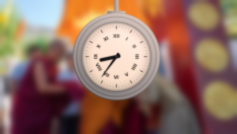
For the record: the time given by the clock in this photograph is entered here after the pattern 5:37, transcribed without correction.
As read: 8:36
